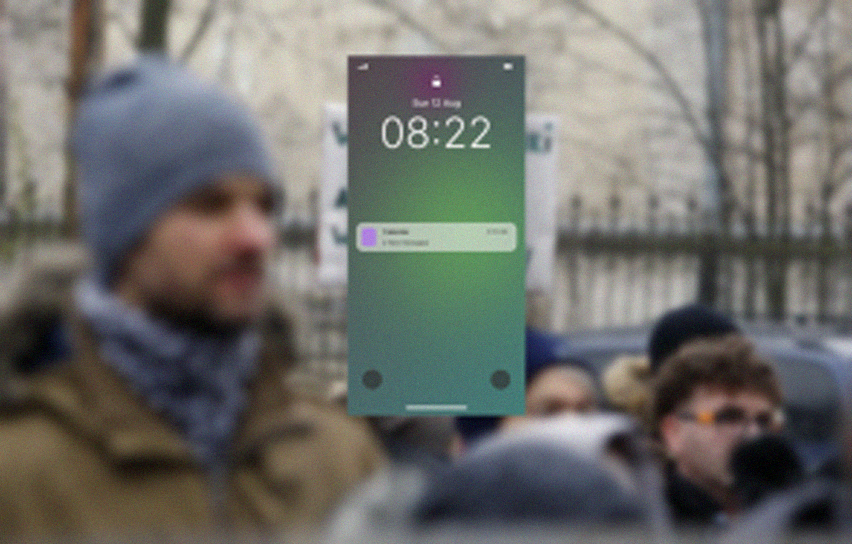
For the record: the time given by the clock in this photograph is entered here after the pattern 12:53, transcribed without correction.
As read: 8:22
